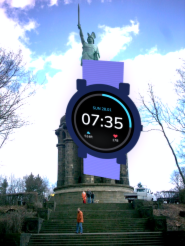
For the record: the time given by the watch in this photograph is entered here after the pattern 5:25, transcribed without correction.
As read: 7:35
